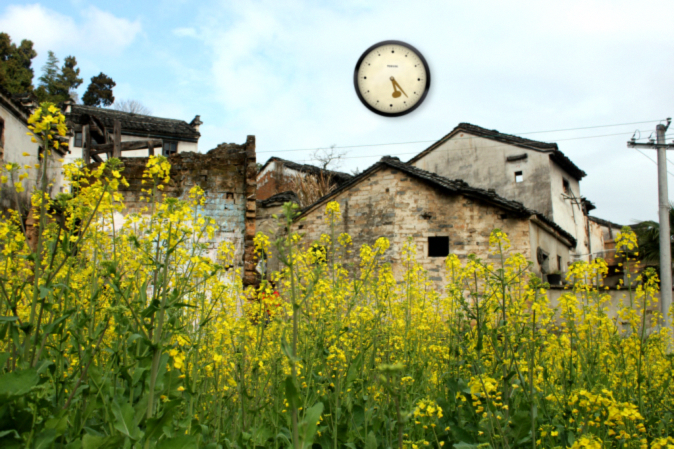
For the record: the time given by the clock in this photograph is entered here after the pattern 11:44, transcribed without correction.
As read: 5:23
